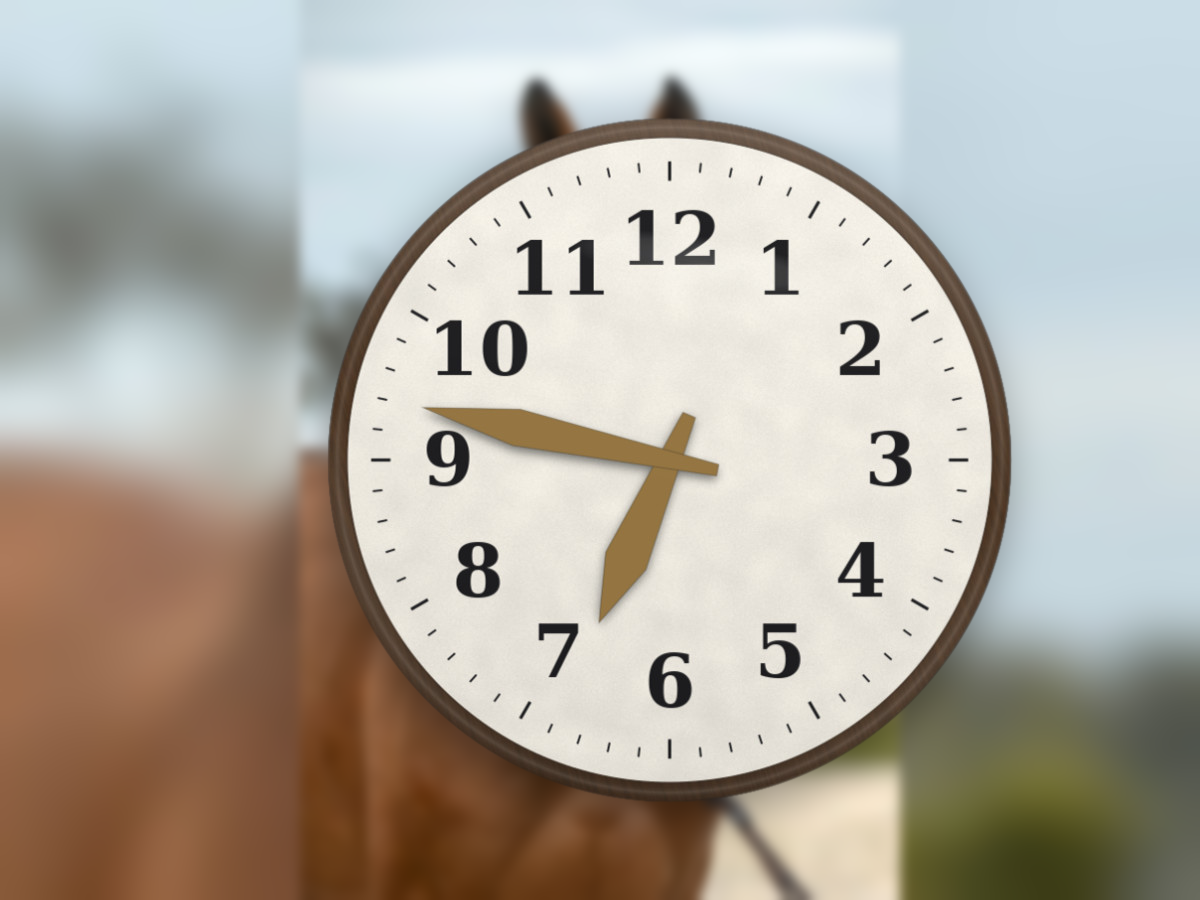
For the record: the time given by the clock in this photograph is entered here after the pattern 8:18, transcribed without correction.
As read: 6:47
